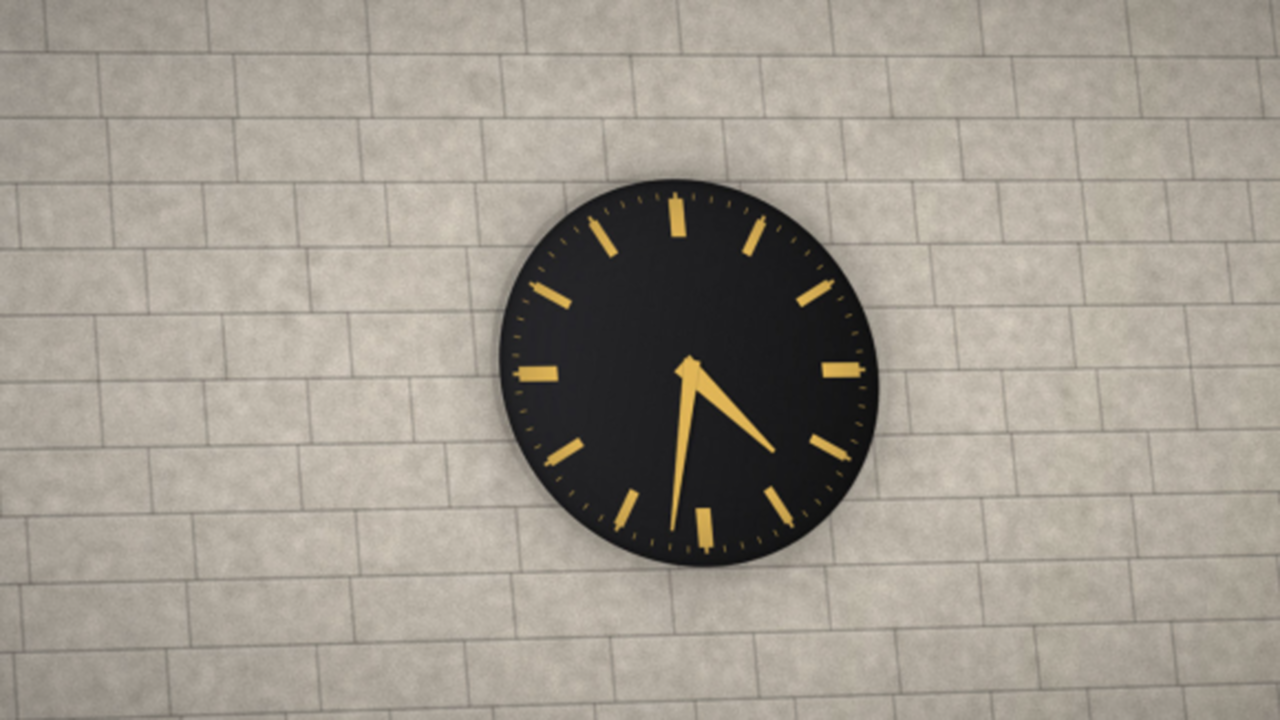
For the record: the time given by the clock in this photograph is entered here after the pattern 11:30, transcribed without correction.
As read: 4:32
